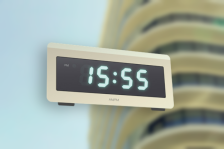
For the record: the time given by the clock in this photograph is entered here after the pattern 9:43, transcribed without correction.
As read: 15:55
